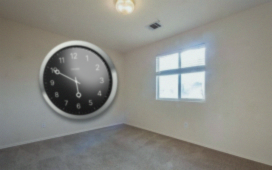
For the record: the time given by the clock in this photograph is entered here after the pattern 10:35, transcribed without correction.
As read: 5:50
